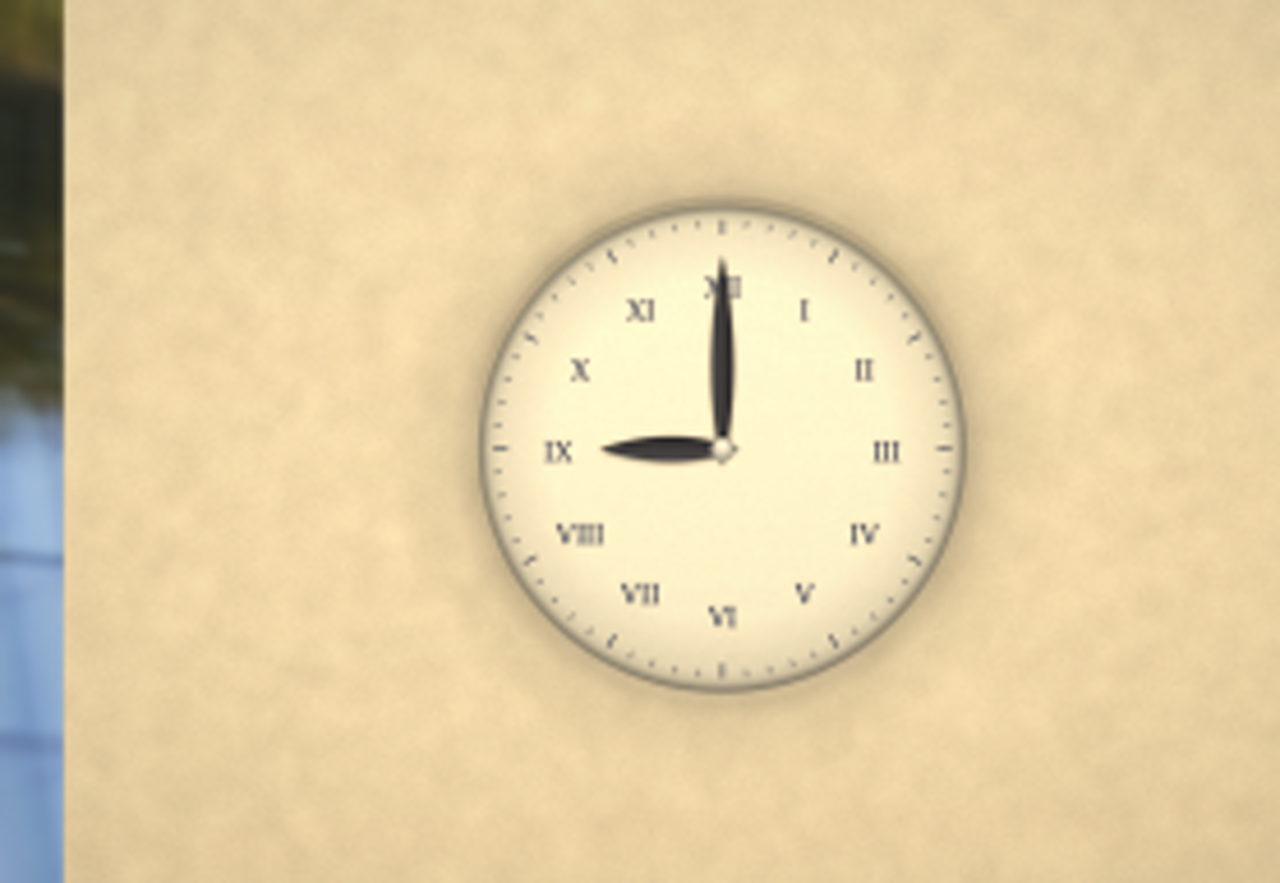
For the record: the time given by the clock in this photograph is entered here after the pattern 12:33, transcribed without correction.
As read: 9:00
